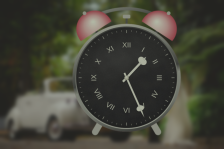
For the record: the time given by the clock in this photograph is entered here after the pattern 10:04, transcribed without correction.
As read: 1:26
